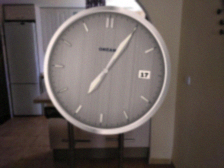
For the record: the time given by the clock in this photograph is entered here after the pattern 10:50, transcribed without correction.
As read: 7:05
